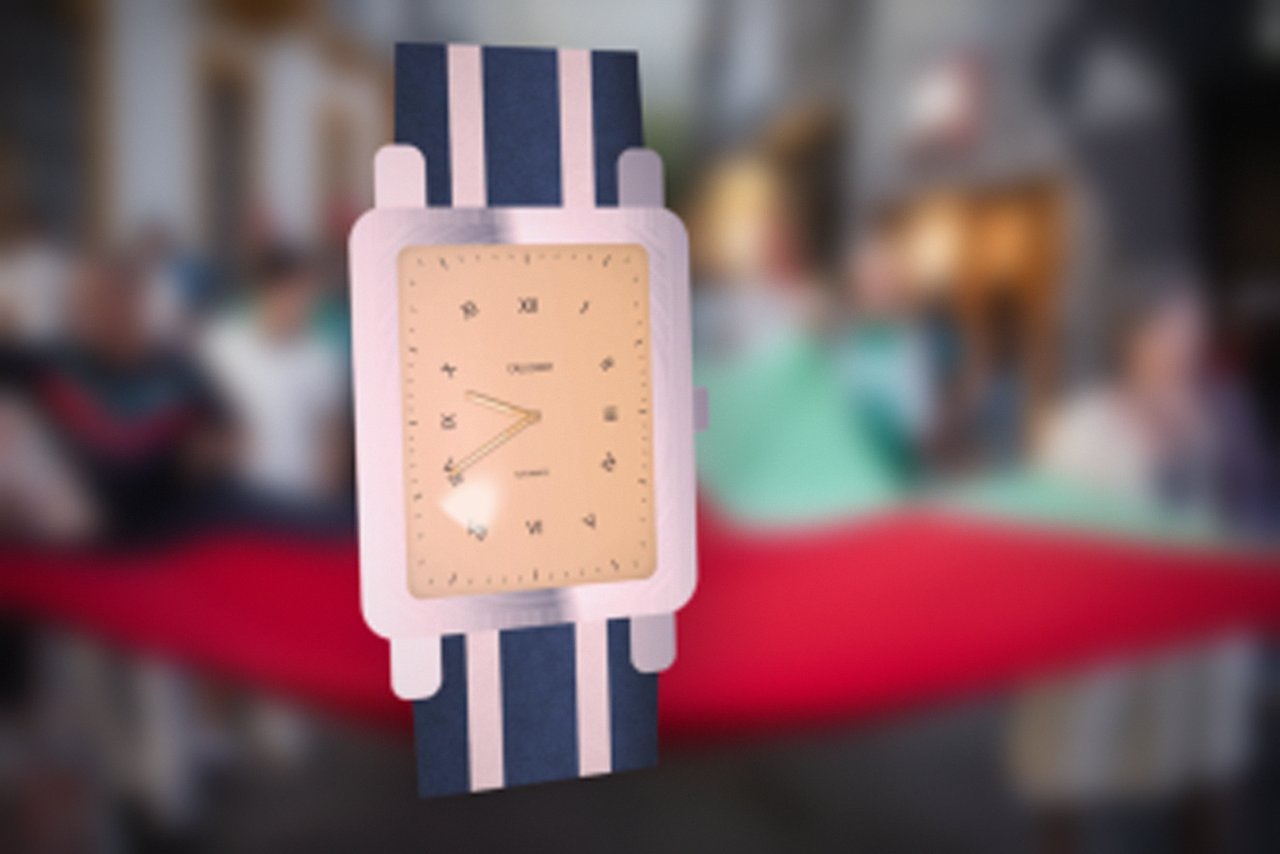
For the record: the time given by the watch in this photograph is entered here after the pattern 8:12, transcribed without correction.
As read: 9:40
